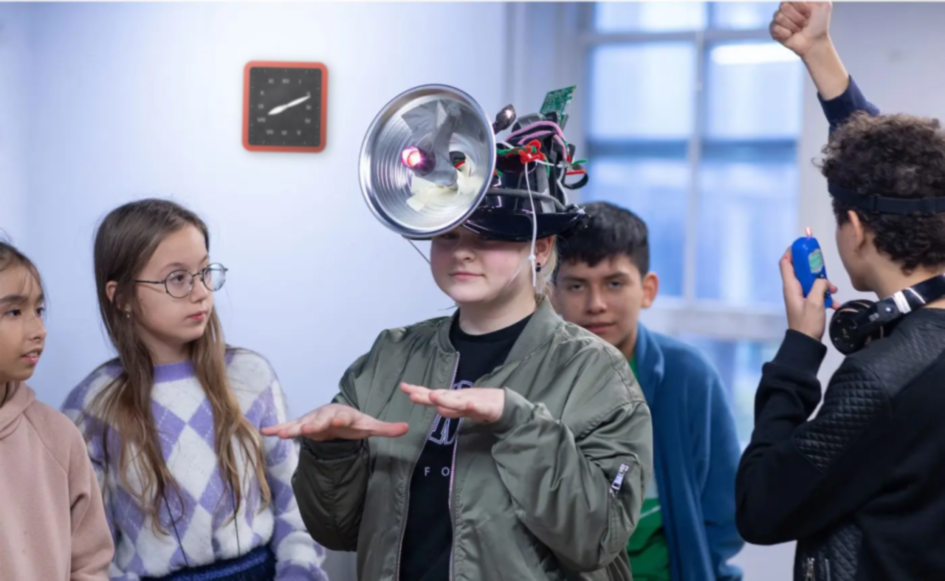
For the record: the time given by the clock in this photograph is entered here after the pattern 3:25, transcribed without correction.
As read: 8:11
